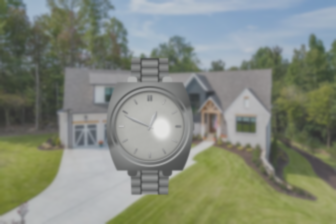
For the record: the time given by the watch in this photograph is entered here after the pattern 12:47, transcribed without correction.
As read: 12:49
